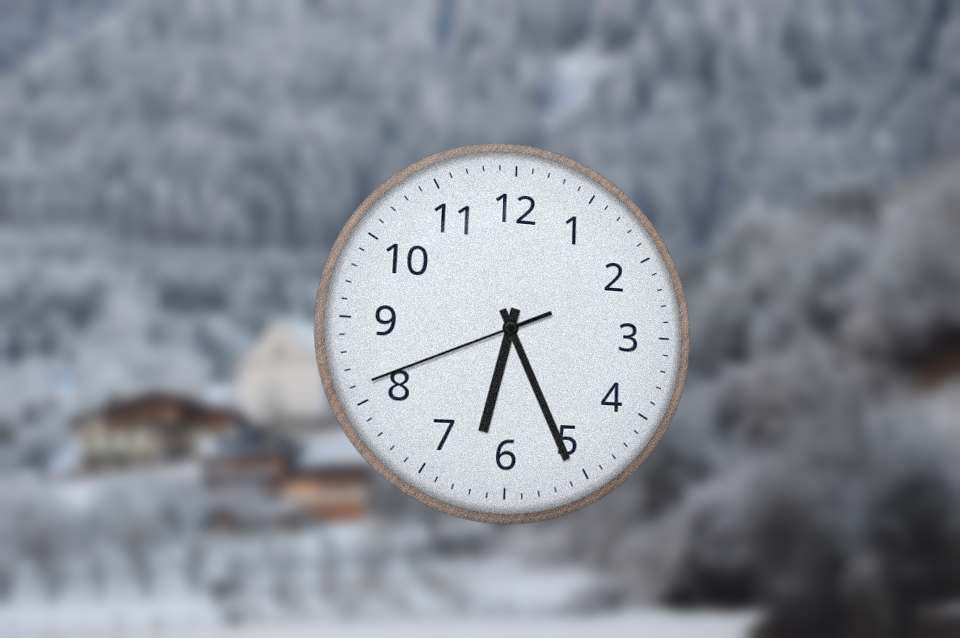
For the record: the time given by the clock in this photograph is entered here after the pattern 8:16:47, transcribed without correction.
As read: 6:25:41
